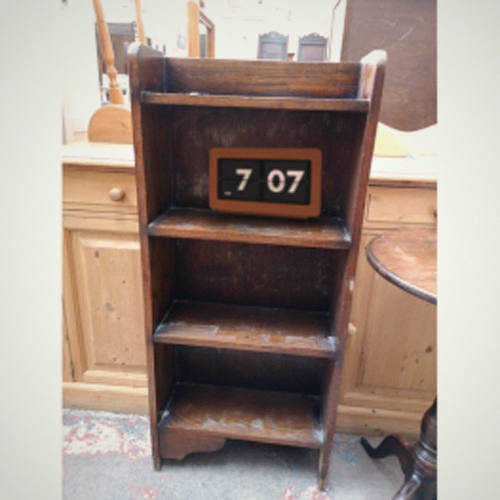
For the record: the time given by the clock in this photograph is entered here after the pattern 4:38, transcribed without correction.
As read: 7:07
